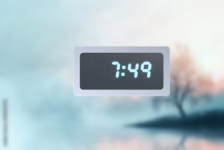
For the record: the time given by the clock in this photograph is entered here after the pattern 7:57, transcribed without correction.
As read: 7:49
